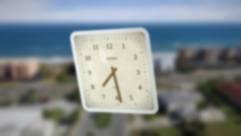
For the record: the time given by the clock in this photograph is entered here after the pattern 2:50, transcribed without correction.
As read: 7:29
